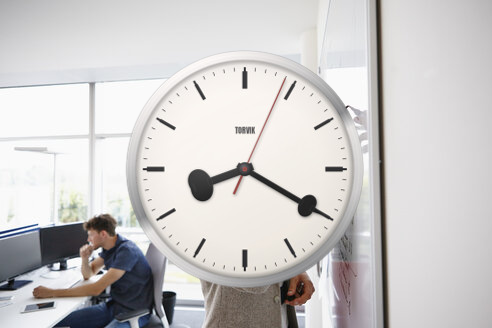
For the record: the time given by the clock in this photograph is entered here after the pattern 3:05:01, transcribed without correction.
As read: 8:20:04
